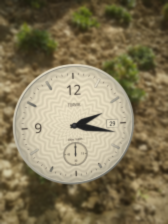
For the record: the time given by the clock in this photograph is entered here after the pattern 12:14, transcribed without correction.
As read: 2:17
